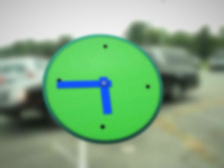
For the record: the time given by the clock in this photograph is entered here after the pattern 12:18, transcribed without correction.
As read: 5:44
